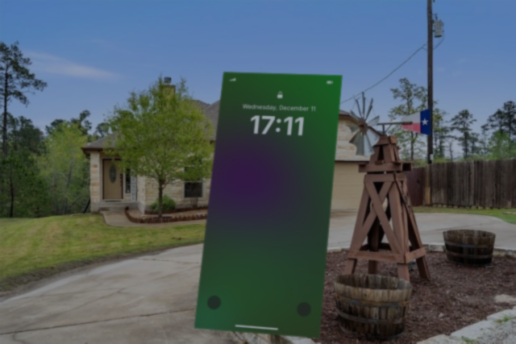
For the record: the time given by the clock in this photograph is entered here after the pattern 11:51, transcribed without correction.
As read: 17:11
